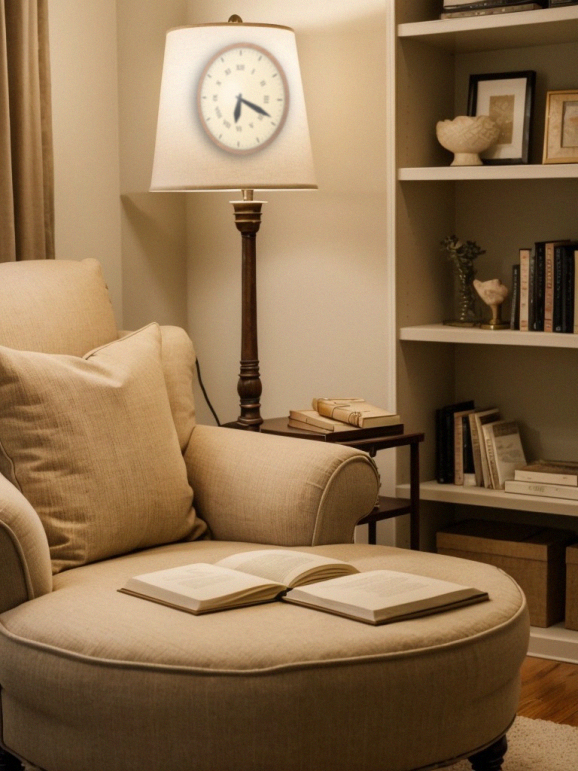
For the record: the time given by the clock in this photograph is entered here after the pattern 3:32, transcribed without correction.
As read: 6:19
